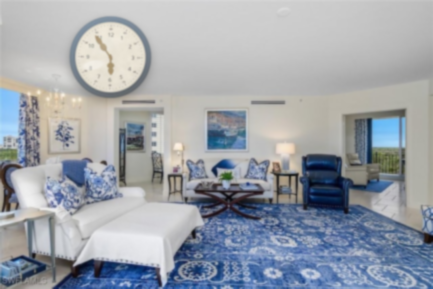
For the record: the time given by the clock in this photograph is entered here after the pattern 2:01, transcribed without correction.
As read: 5:54
